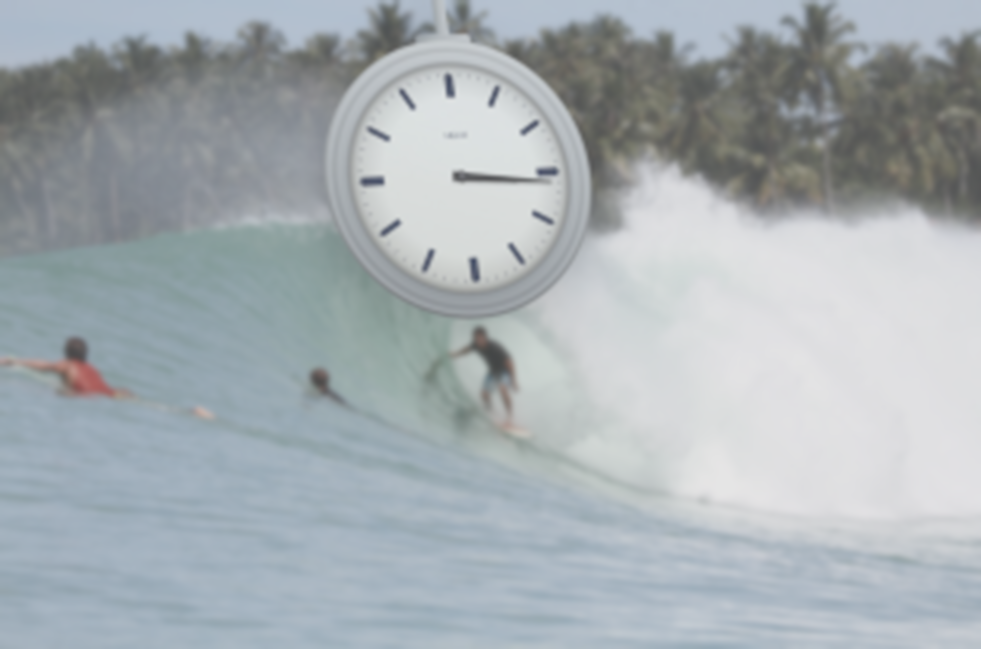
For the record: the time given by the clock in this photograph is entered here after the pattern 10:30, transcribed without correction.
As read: 3:16
